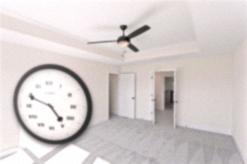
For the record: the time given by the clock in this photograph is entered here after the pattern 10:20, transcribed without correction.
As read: 4:49
